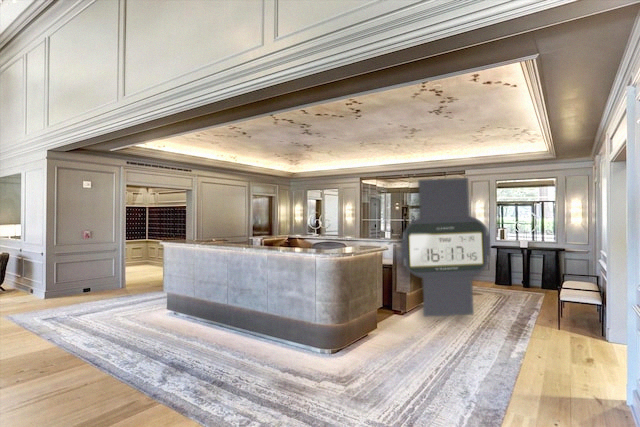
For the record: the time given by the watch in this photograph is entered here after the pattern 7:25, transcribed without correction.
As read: 16:17
